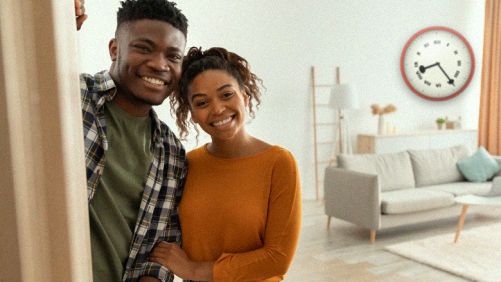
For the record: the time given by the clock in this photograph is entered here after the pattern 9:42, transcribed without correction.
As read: 8:24
